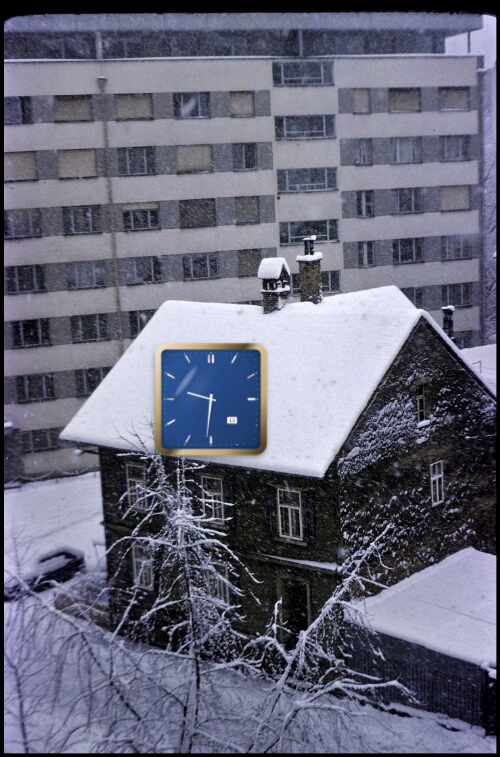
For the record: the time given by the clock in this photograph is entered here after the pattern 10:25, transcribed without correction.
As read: 9:31
